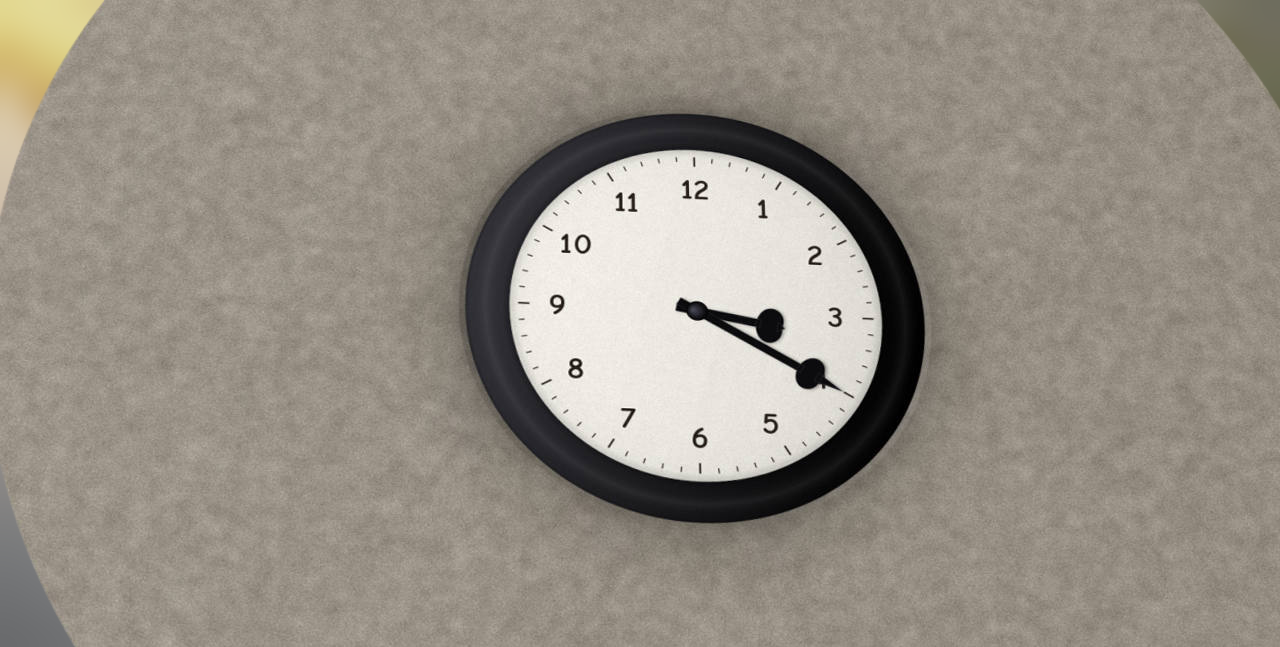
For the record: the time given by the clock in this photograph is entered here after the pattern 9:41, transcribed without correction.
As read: 3:20
